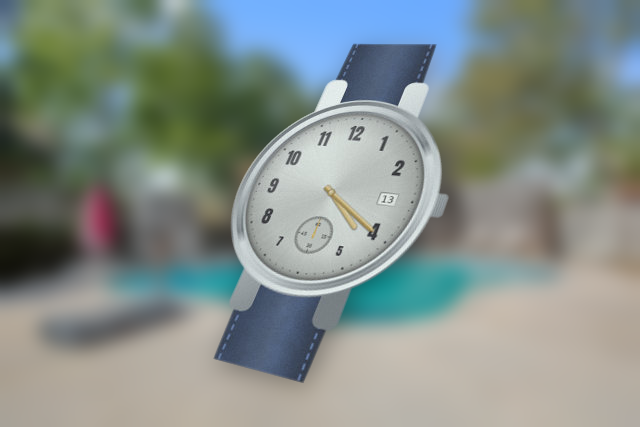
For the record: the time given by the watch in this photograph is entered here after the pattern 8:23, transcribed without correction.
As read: 4:20
